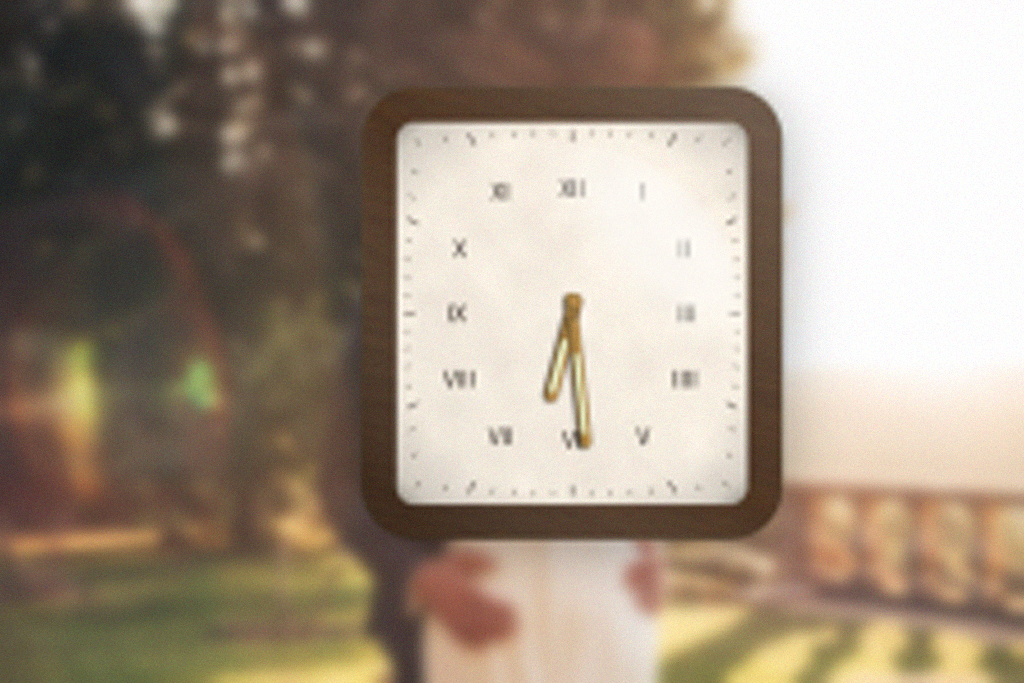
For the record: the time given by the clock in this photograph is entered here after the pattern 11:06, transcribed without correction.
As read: 6:29
